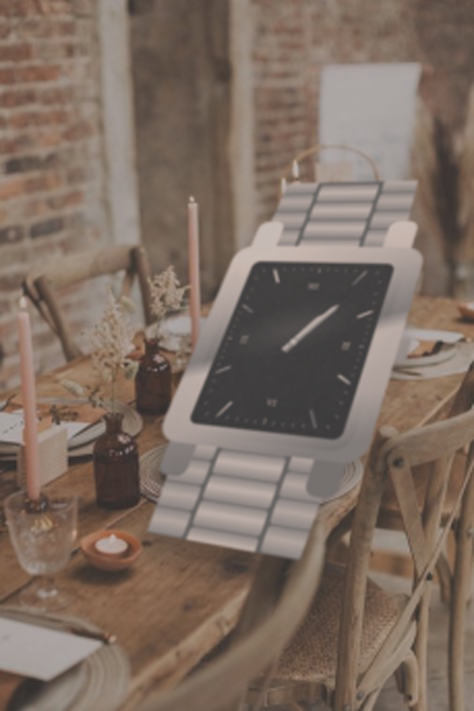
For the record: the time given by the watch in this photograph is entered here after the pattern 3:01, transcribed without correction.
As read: 1:06
